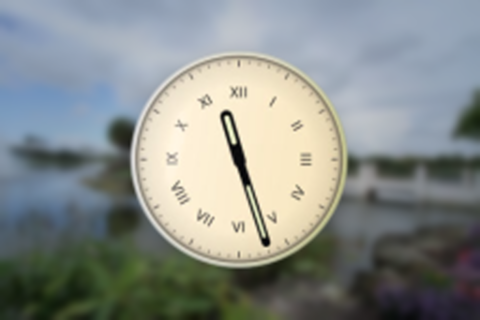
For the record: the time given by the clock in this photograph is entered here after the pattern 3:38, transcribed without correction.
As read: 11:27
